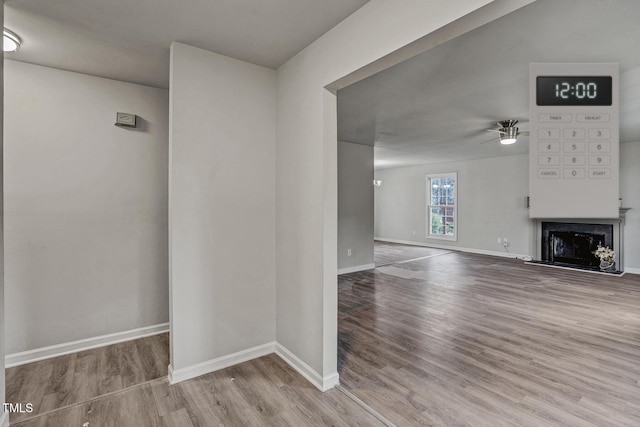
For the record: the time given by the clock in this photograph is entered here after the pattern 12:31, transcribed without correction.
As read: 12:00
